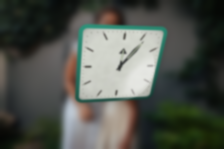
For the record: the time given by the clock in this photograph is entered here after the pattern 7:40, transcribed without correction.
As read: 12:06
